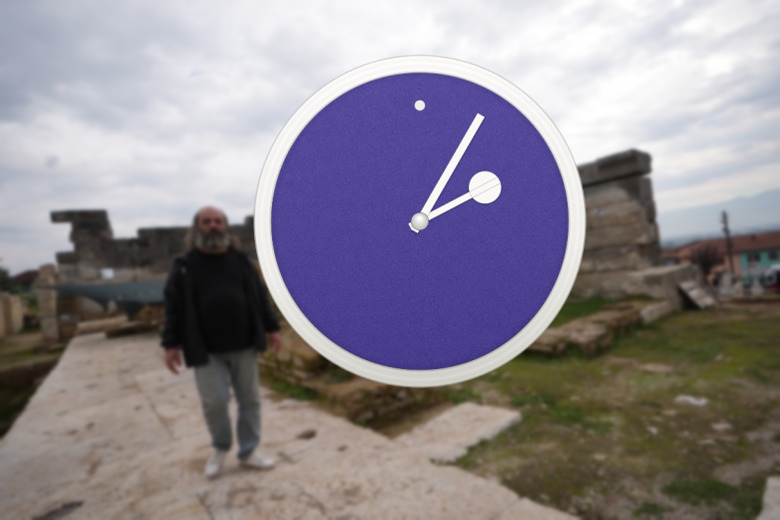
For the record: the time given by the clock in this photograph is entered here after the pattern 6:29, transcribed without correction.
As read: 2:05
